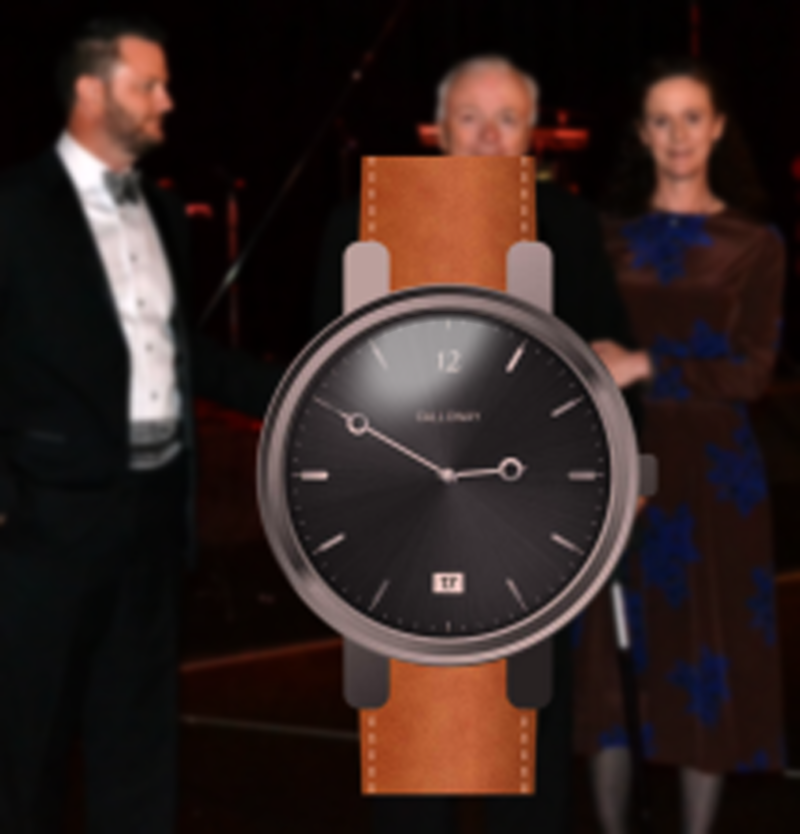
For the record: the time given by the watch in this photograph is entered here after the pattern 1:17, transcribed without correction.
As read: 2:50
